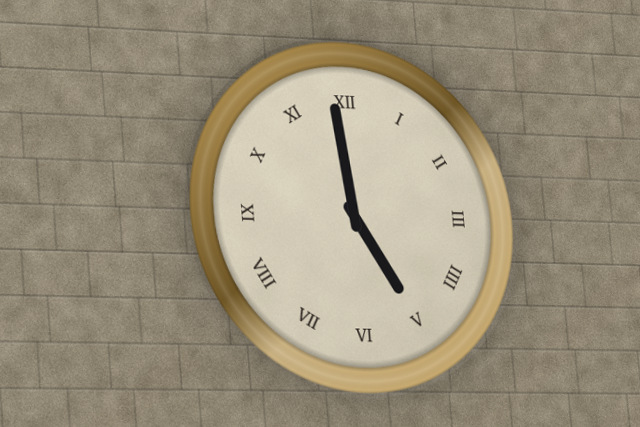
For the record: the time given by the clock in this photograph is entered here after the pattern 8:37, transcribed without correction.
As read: 4:59
